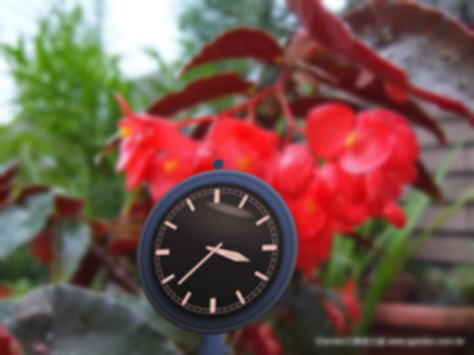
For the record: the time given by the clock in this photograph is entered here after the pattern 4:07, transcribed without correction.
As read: 3:38
